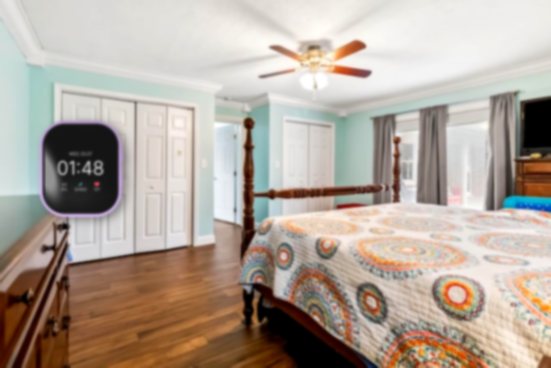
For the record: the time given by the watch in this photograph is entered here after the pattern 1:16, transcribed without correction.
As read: 1:48
